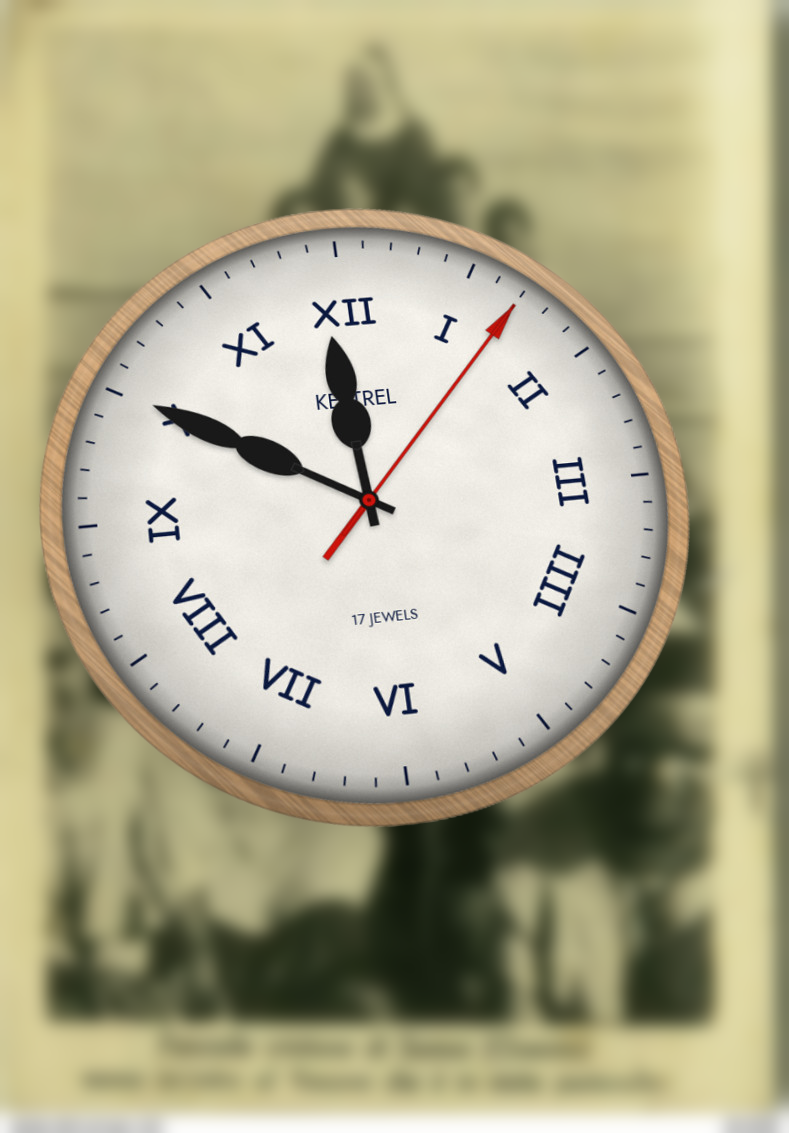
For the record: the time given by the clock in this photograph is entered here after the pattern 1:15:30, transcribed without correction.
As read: 11:50:07
